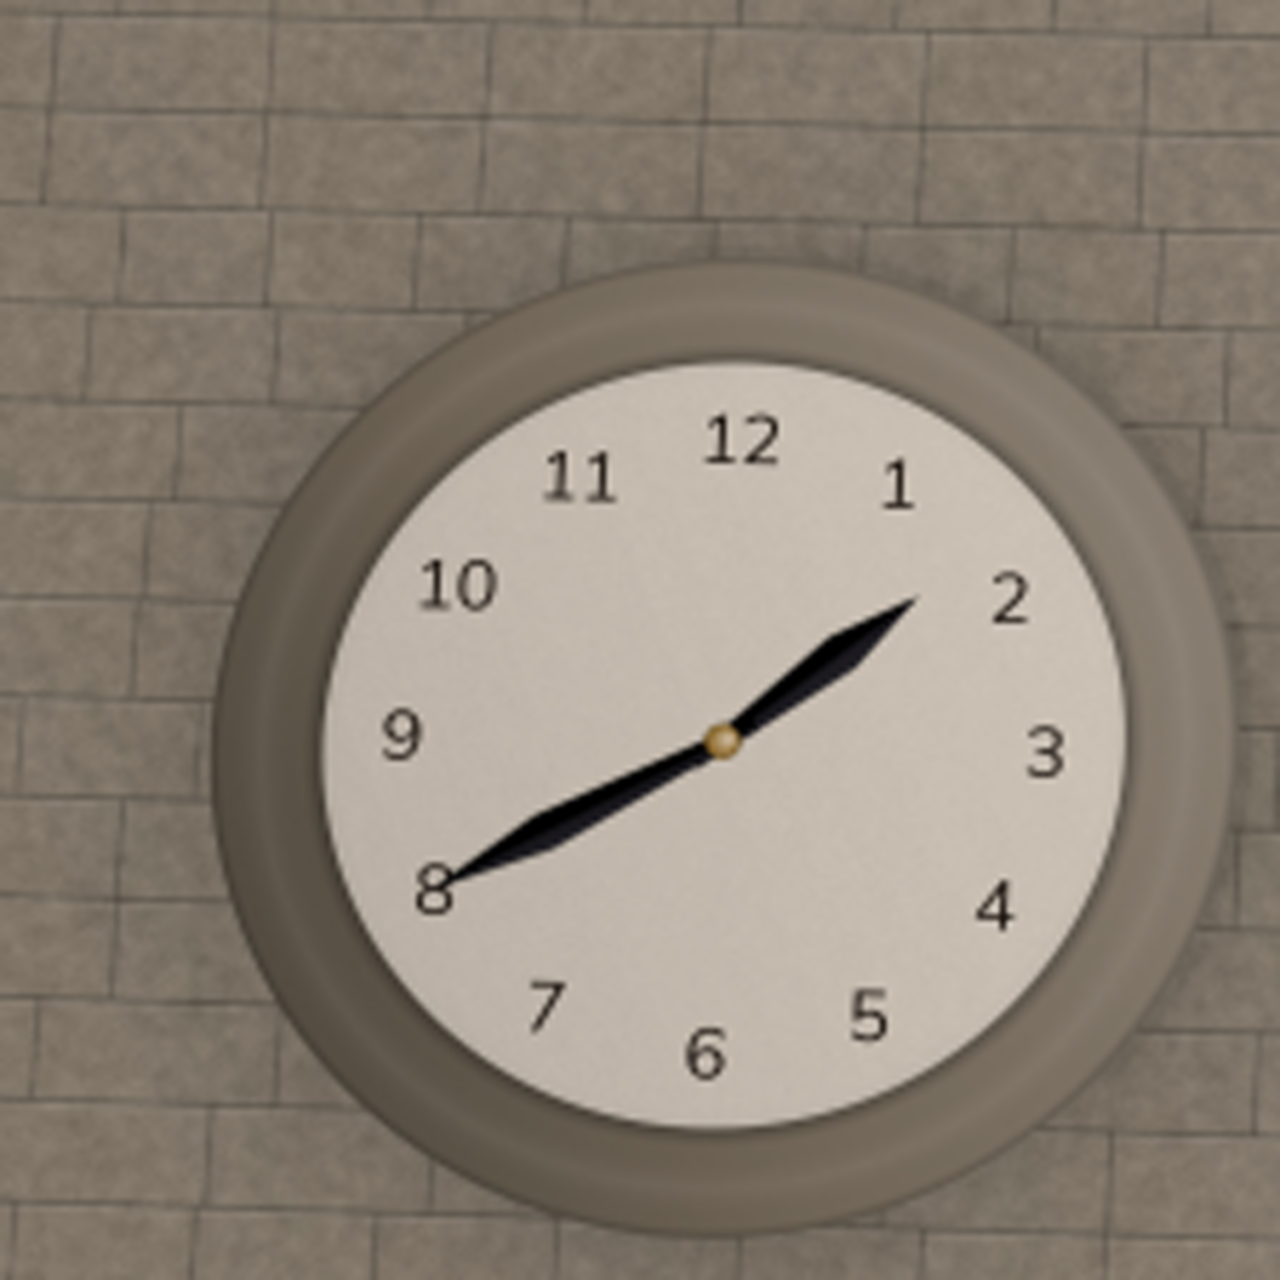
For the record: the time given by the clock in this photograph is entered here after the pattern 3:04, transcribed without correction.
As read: 1:40
